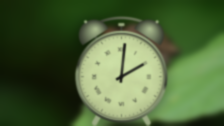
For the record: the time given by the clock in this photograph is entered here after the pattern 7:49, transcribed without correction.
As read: 2:01
